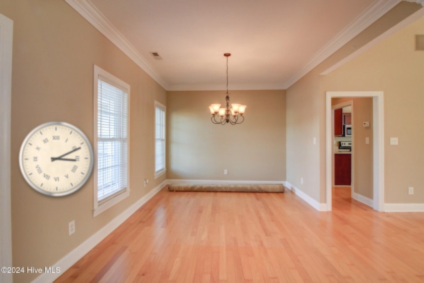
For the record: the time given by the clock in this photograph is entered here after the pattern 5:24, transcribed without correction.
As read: 3:11
